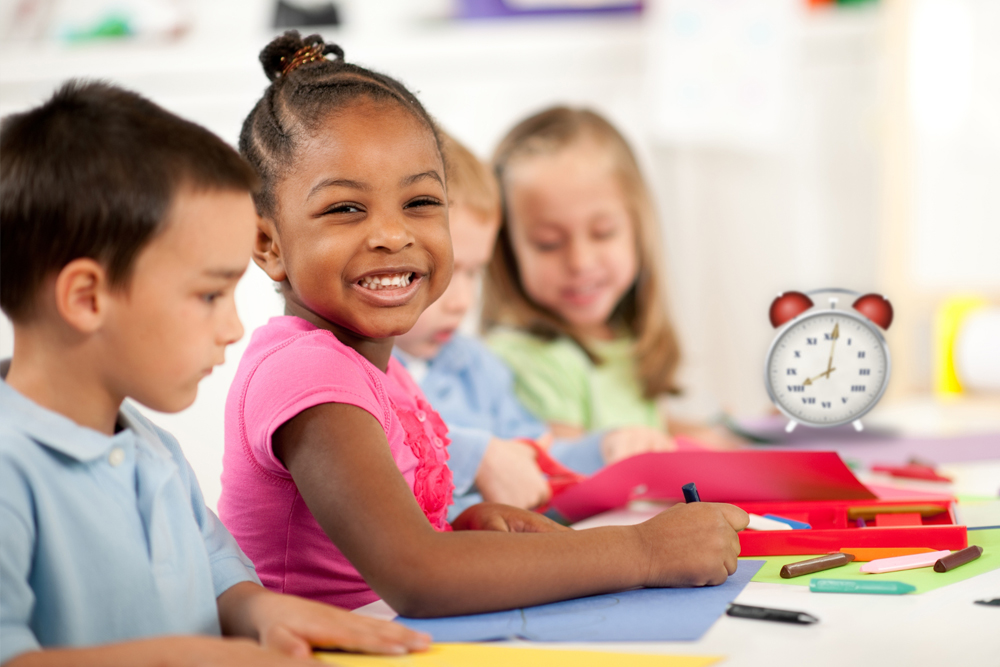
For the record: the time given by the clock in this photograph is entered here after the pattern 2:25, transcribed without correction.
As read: 8:01
